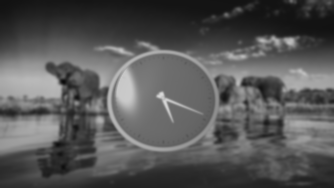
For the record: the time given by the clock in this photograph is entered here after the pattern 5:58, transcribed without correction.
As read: 5:19
